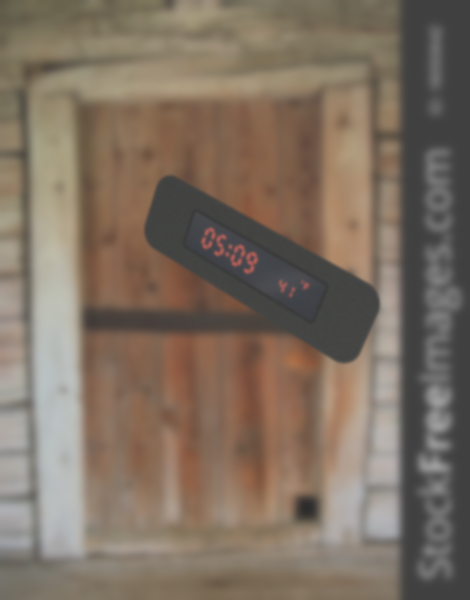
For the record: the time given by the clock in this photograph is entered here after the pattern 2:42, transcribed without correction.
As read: 5:09
